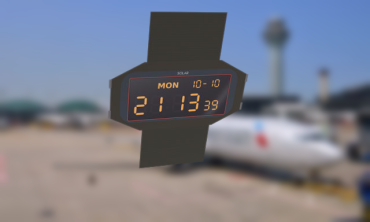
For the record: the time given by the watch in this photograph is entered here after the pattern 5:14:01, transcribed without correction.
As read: 21:13:39
